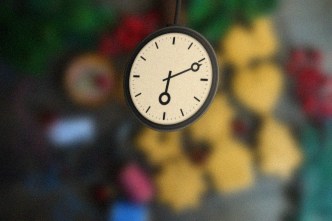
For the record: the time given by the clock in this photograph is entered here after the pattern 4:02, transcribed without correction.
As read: 6:11
